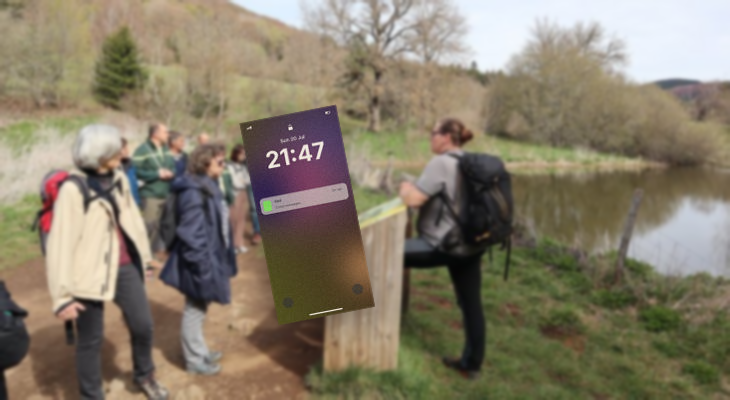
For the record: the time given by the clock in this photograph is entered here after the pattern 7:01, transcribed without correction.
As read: 21:47
